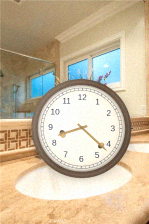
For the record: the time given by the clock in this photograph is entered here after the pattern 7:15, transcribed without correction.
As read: 8:22
